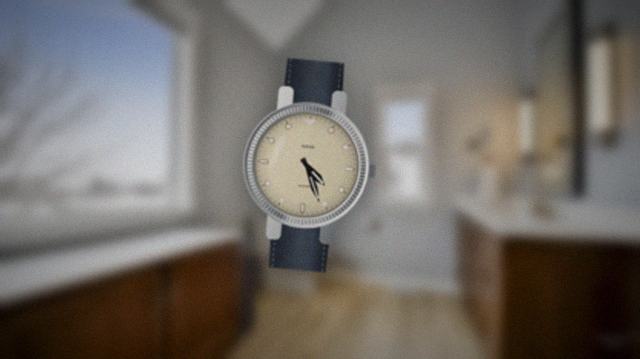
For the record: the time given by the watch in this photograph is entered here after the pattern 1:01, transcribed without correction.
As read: 4:26
